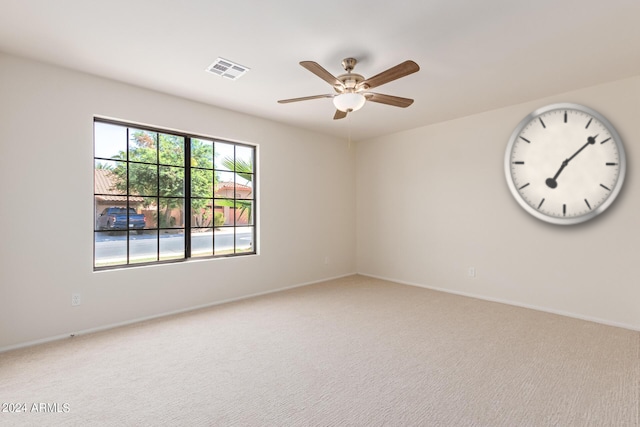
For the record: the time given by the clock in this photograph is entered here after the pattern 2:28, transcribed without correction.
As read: 7:08
